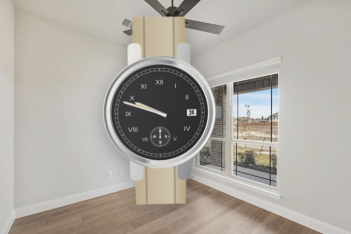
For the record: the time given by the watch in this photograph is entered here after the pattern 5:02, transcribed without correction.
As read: 9:48
